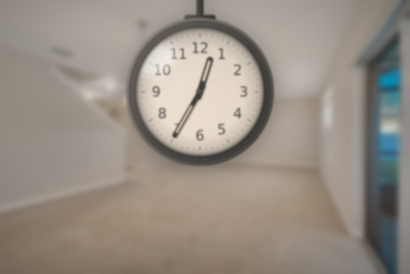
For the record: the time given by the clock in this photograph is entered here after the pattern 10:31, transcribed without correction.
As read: 12:35
